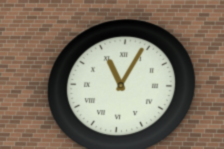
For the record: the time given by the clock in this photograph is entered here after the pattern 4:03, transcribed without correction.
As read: 11:04
